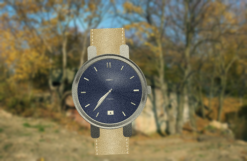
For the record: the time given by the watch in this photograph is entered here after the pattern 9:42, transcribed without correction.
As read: 7:37
